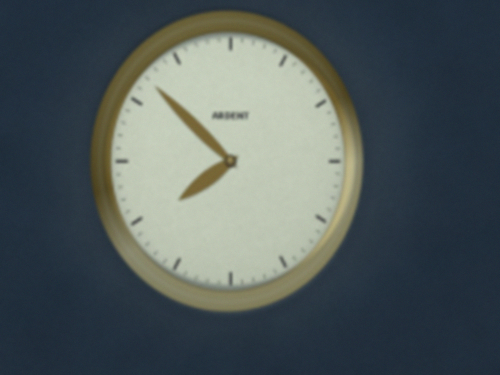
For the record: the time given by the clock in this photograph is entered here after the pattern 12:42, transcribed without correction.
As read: 7:52
